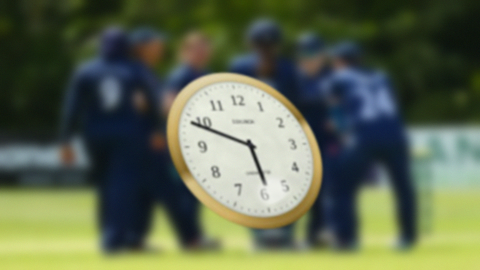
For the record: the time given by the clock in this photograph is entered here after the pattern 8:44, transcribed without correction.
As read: 5:49
